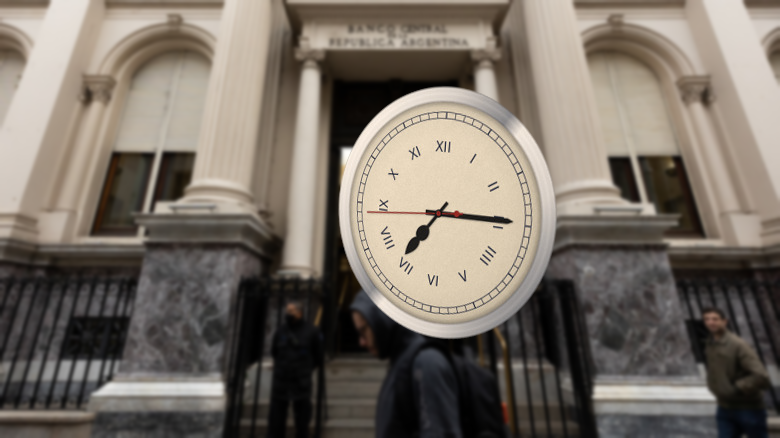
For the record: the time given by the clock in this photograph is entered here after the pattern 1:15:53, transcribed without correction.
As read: 7:14:44
